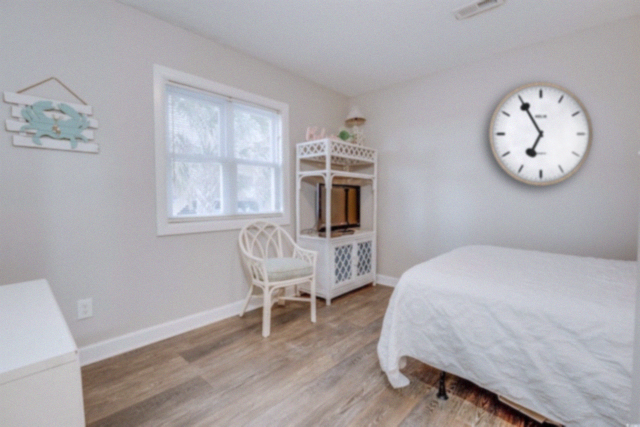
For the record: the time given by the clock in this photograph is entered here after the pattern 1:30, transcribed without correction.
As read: 6:55
